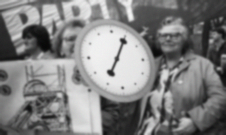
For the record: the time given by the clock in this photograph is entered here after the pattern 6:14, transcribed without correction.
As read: 7:05
